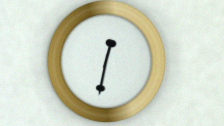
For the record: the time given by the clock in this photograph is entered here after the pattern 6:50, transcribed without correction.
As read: 12:32
